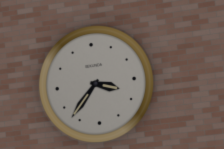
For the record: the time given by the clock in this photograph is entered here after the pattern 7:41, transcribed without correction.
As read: 3:37
